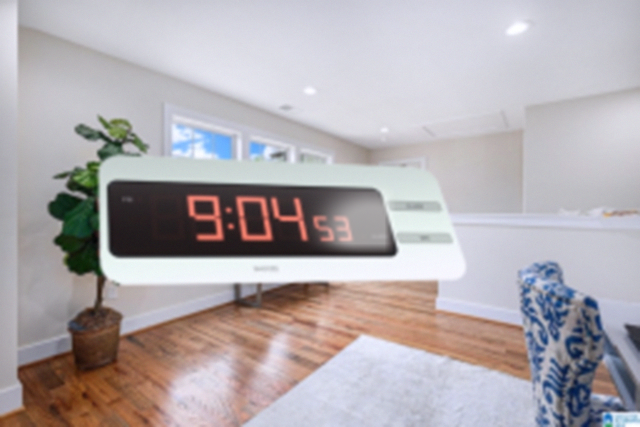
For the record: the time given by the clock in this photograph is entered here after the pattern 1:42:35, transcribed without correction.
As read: 9:04:53
